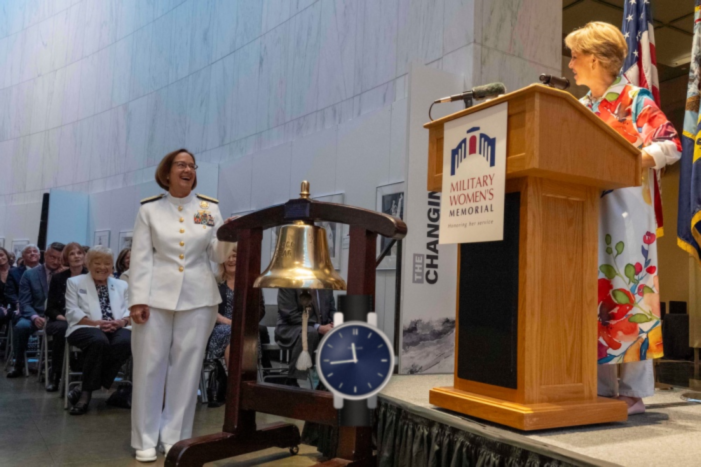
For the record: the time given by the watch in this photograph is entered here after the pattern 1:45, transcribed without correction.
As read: 11:44
